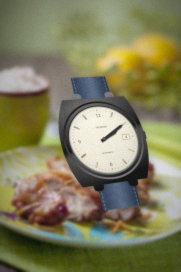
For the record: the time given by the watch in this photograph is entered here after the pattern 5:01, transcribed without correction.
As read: 2:10
